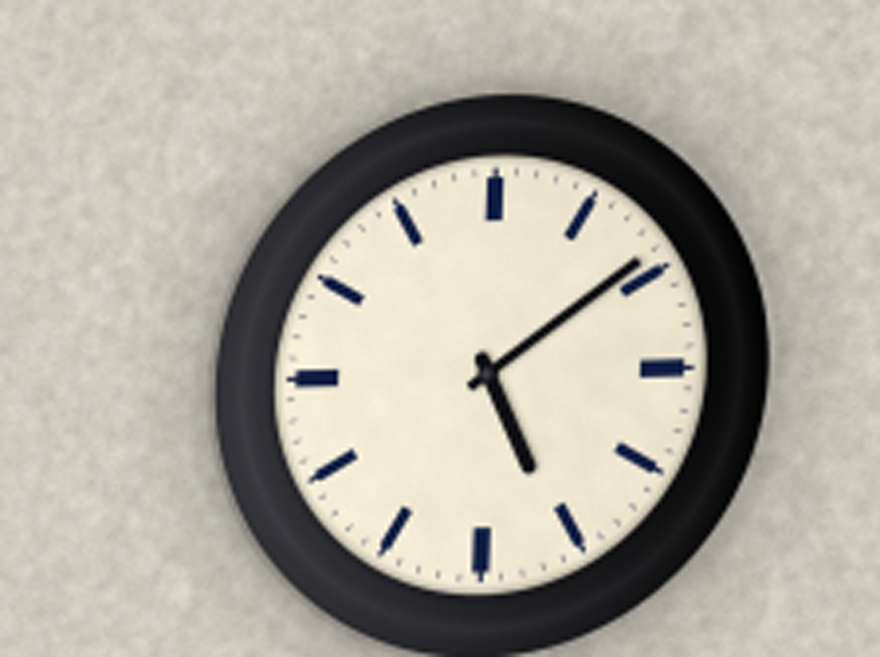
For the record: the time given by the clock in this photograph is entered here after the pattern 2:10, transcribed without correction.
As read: 5:09
